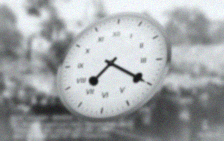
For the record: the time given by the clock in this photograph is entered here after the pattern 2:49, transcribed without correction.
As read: 7:20
